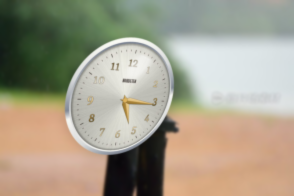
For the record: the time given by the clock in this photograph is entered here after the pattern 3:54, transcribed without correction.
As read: 5:16
